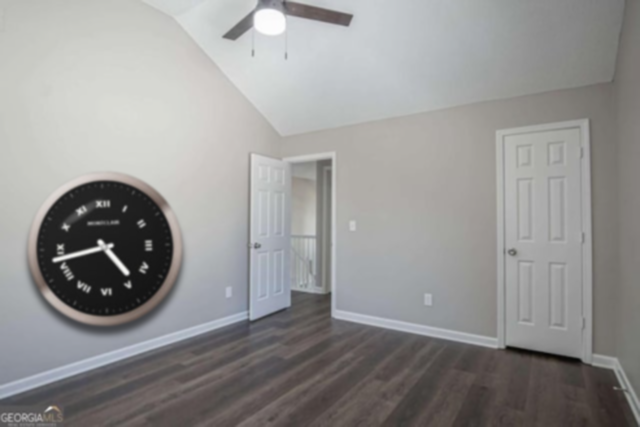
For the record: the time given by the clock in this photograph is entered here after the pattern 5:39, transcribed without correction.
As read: 4:43
